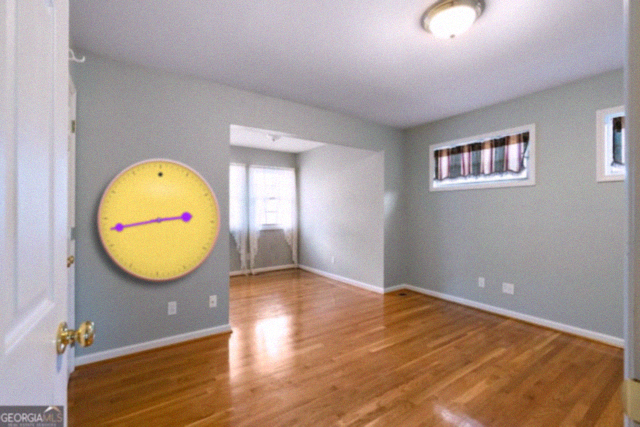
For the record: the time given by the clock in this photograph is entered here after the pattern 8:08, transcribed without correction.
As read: 2:43
